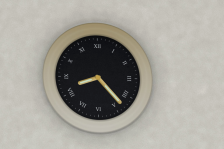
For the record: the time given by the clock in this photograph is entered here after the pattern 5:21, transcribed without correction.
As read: 8:23
